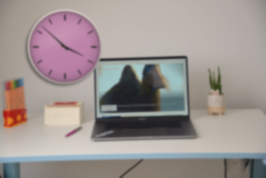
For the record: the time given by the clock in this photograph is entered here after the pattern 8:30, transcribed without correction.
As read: 3:52
